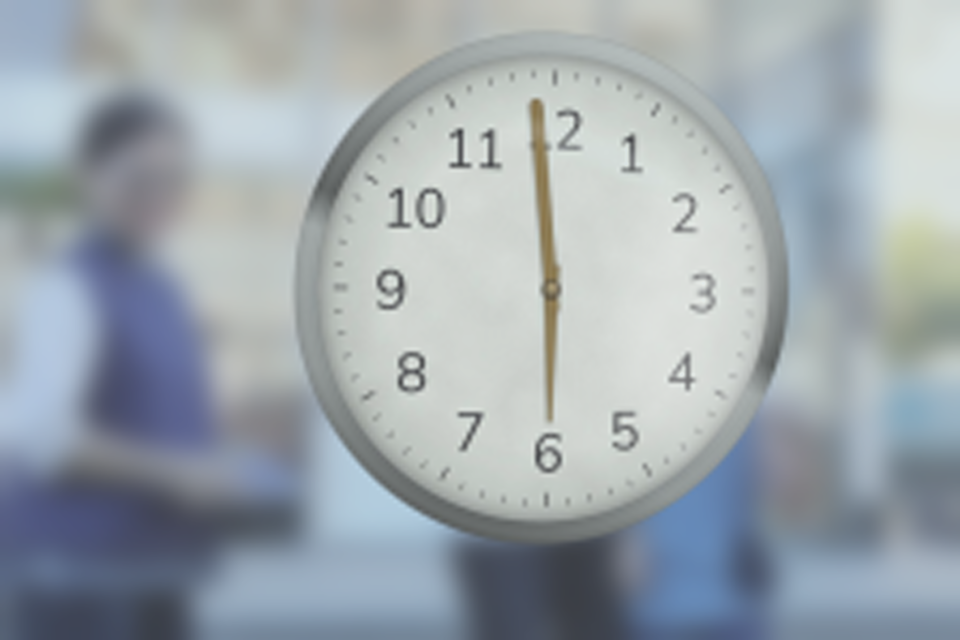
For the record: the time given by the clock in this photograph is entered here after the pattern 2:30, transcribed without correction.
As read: 5:59
